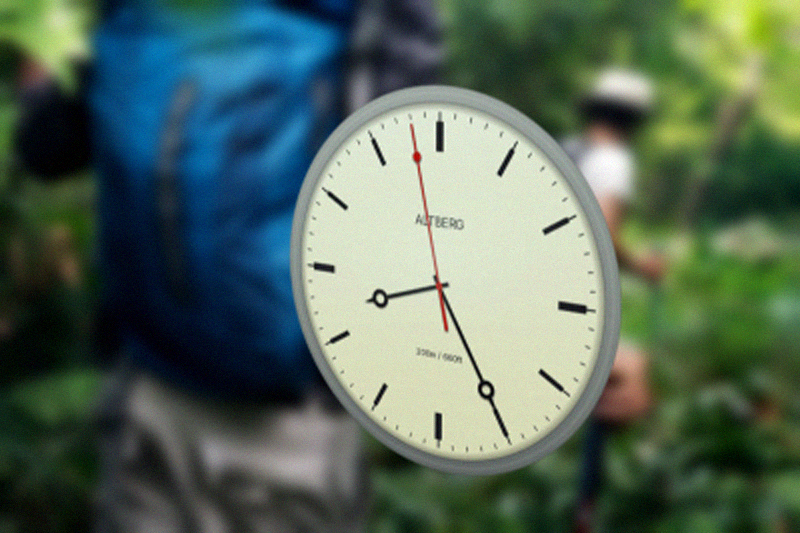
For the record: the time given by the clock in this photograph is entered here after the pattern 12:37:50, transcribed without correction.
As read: 8:24:58
